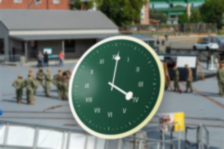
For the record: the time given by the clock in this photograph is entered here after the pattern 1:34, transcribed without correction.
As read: 4:01
